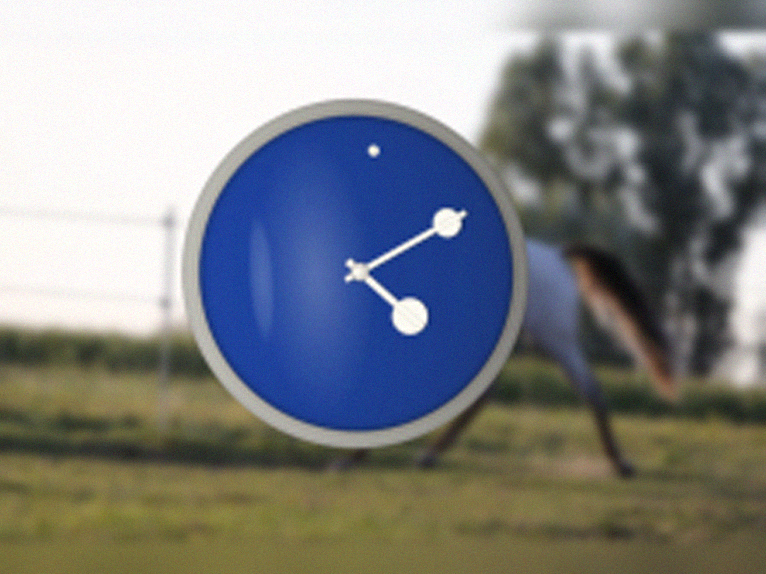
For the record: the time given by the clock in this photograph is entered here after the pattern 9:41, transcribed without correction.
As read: 4:09
